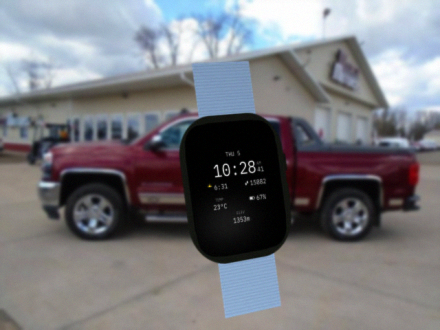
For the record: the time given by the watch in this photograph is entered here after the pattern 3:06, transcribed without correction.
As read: 10:28
